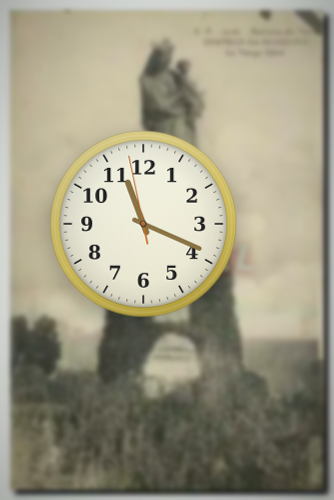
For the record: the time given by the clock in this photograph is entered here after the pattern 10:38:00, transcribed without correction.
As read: 11:18:58
